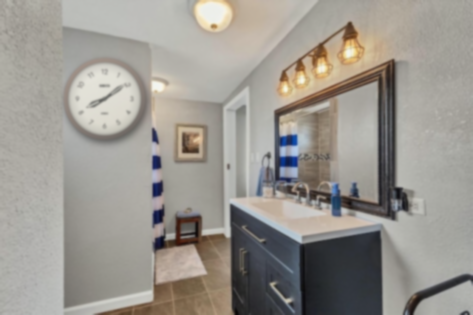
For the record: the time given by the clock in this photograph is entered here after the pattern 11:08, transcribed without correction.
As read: 8:09
